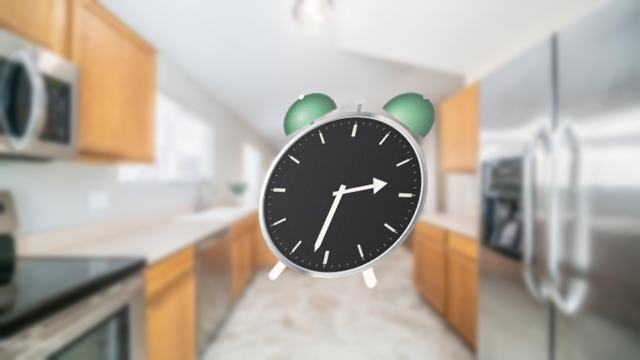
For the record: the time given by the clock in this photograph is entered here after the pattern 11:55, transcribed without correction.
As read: 2:32
